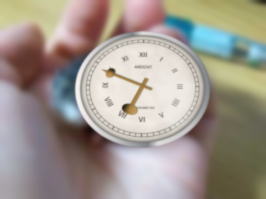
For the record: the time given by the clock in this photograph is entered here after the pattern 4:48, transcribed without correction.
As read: 6:49
